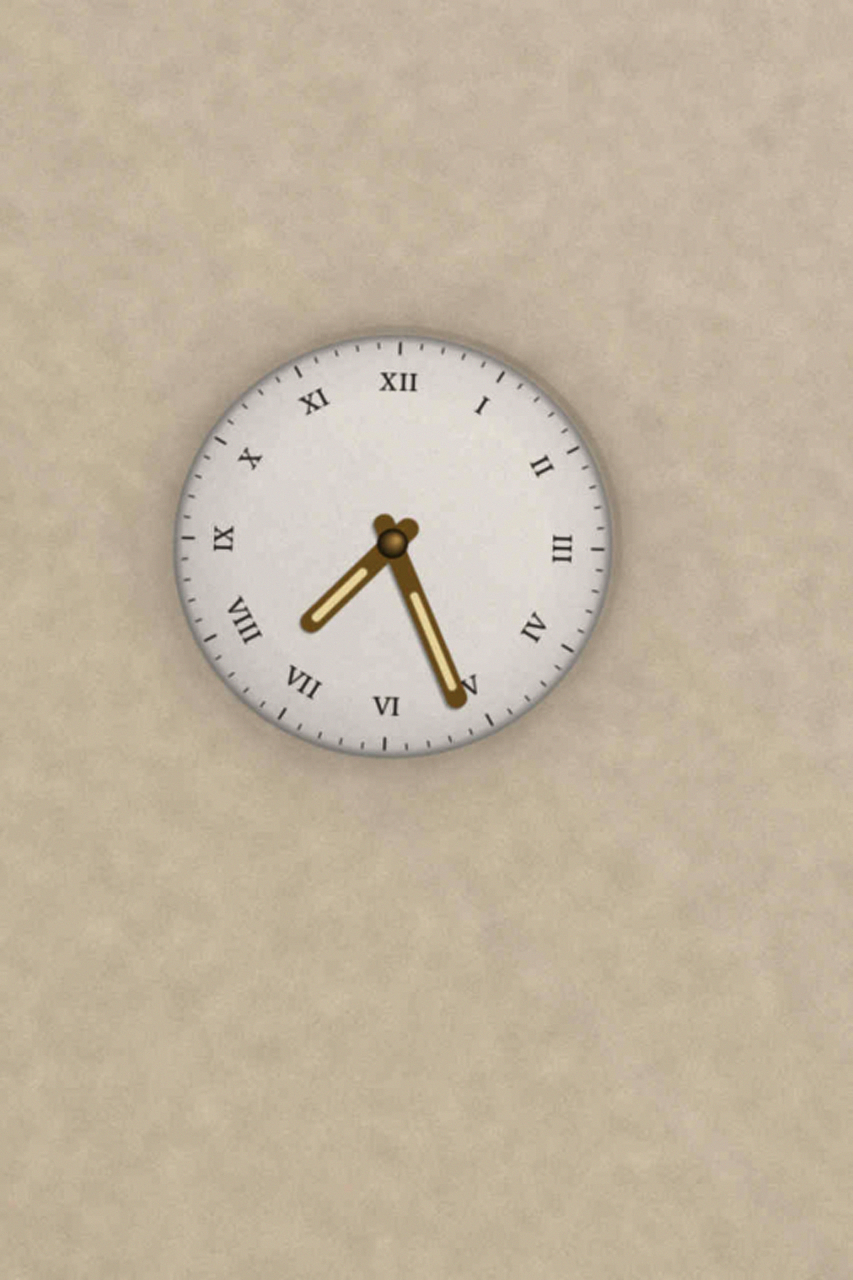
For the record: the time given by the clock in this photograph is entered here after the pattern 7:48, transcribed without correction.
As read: 7:26
